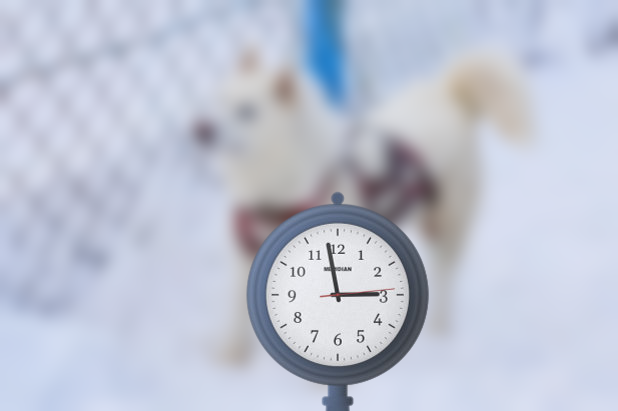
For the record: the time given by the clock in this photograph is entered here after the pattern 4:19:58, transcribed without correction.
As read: 2:58:14
